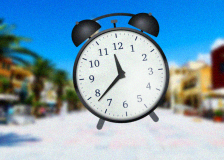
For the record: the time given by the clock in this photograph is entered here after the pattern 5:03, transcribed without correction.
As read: 11:38
